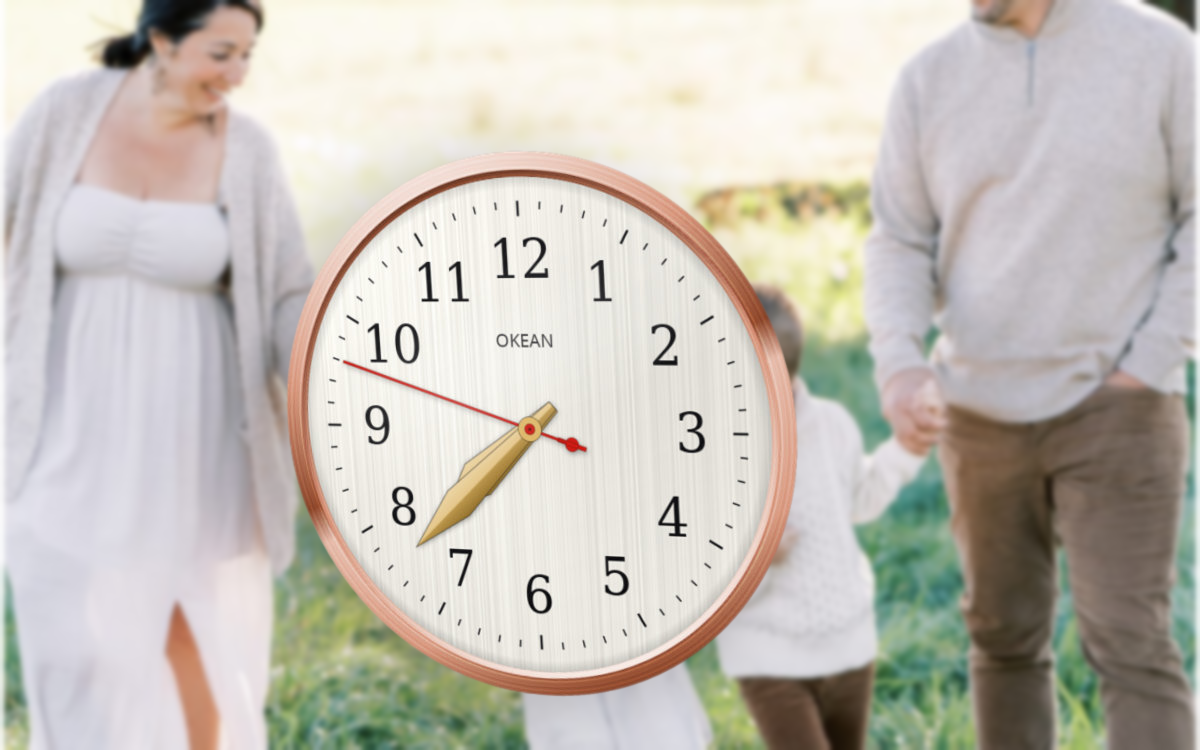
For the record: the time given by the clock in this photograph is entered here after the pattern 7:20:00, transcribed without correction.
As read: 7:37:48
